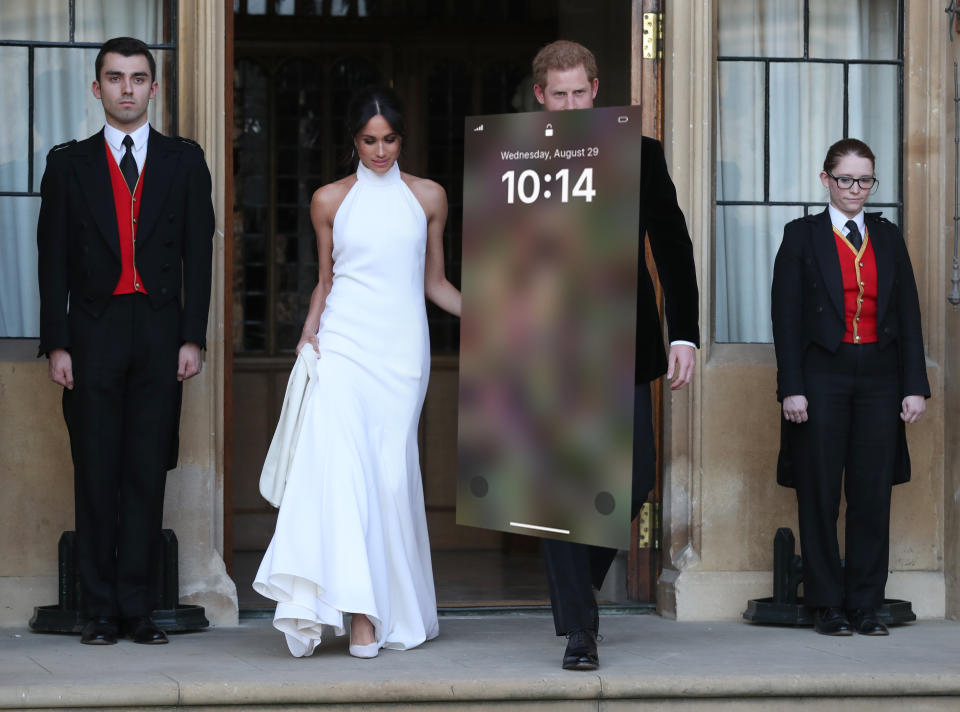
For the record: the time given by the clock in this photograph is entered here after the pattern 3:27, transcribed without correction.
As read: 10:14
